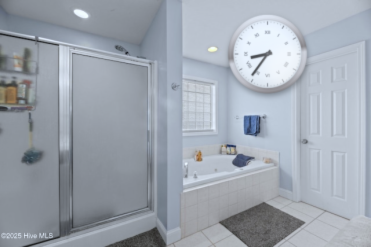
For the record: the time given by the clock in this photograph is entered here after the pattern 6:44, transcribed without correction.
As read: 8:36
